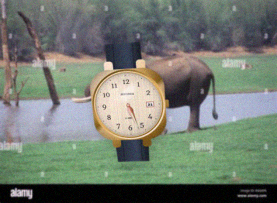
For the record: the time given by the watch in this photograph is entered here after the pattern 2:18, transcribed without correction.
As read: 5:27
